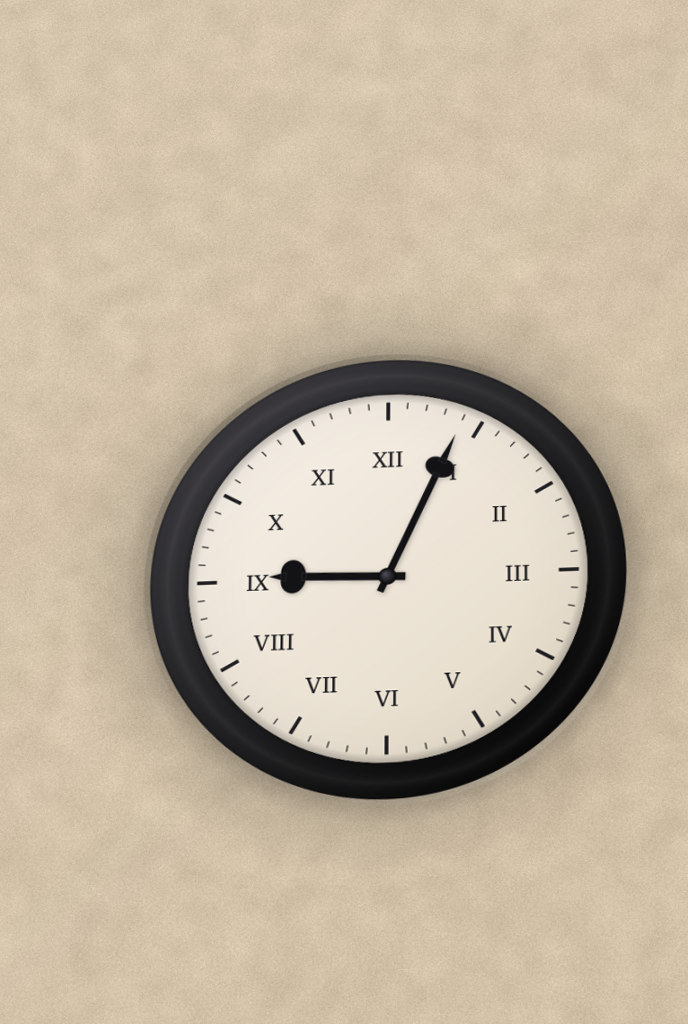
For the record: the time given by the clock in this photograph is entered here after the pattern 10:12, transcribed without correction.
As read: 9:04
